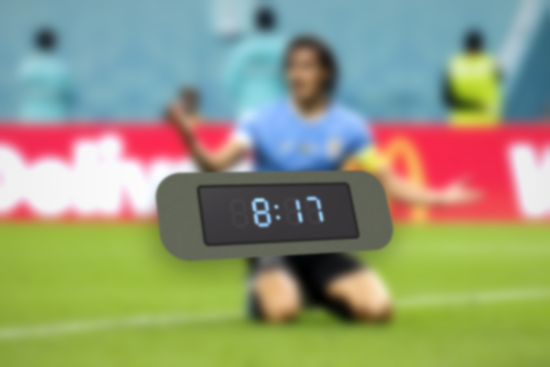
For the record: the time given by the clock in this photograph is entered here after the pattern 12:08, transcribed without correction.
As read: 8:17
